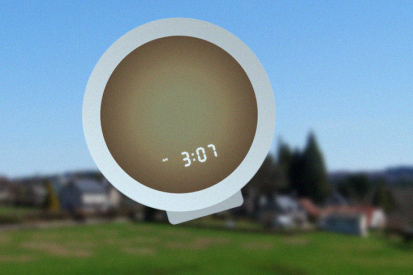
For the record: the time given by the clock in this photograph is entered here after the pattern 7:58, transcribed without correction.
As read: 3:07
